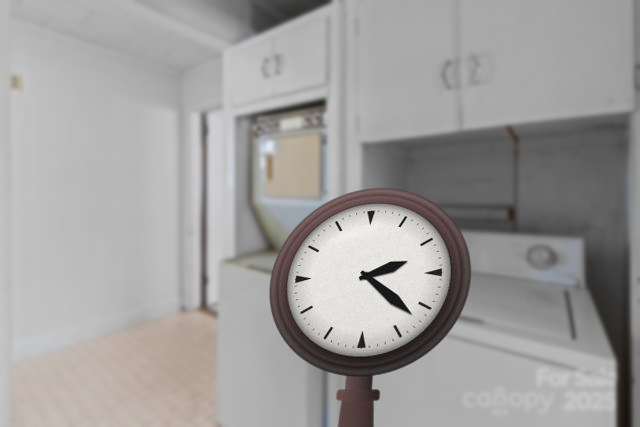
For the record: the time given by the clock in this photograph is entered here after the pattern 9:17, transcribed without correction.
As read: 2:22
